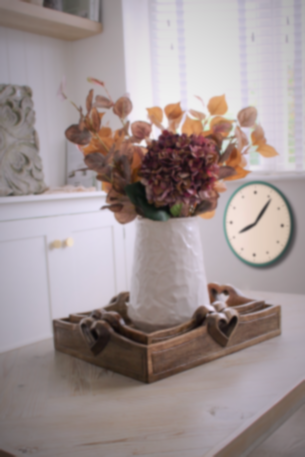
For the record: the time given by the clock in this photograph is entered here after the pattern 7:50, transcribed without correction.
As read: 8:06
